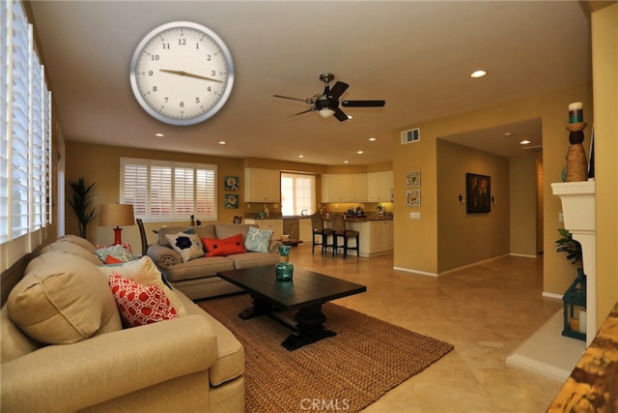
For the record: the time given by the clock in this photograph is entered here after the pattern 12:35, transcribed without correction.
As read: 9:17
